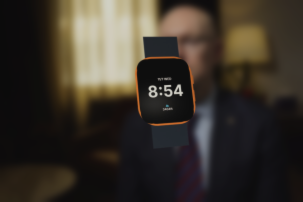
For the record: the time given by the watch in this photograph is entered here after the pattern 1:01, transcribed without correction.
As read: 8:54
